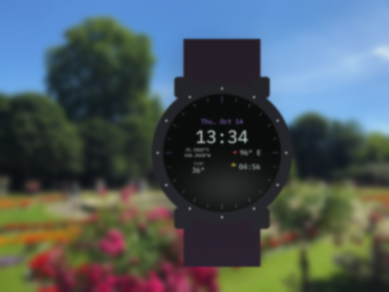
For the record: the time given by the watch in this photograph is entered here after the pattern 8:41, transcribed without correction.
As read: 13:34
